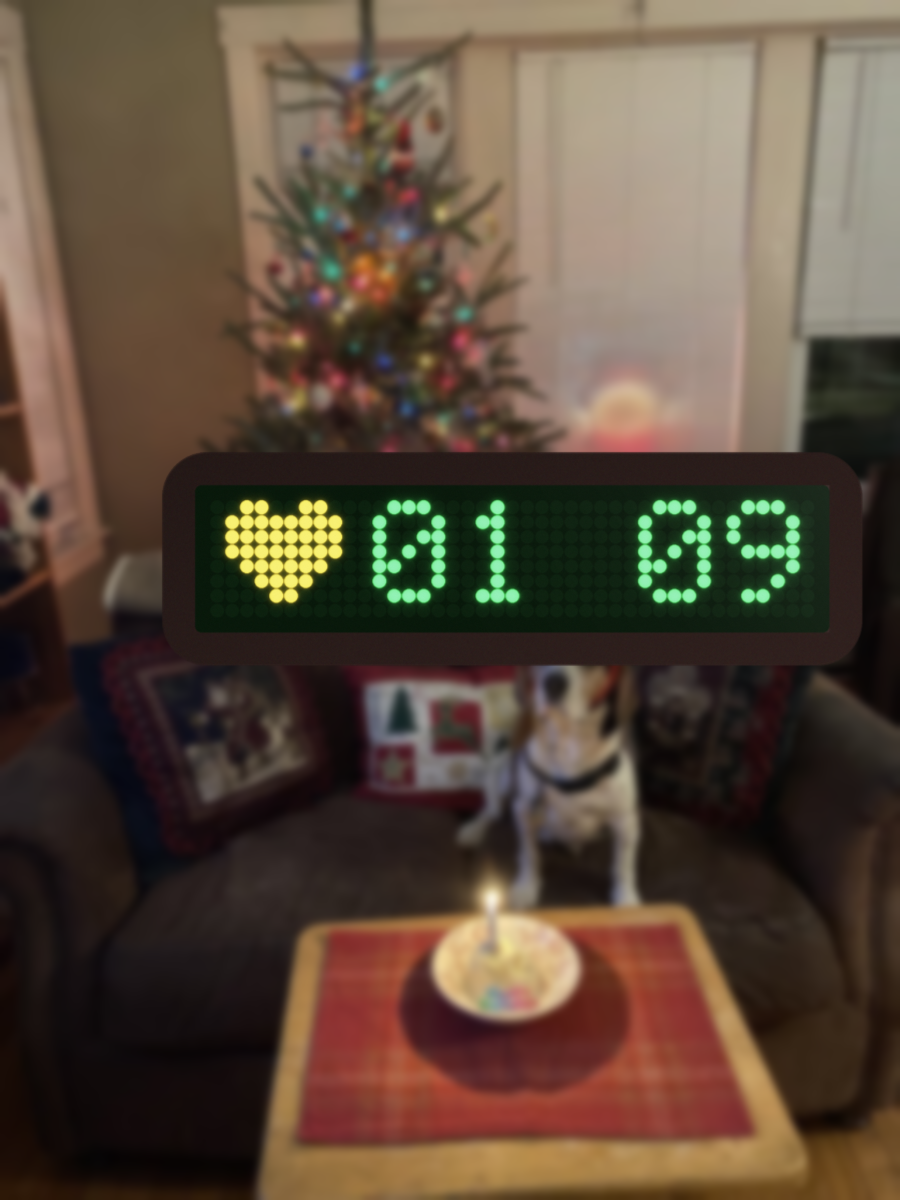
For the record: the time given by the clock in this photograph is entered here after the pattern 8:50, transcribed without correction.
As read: 1:09
